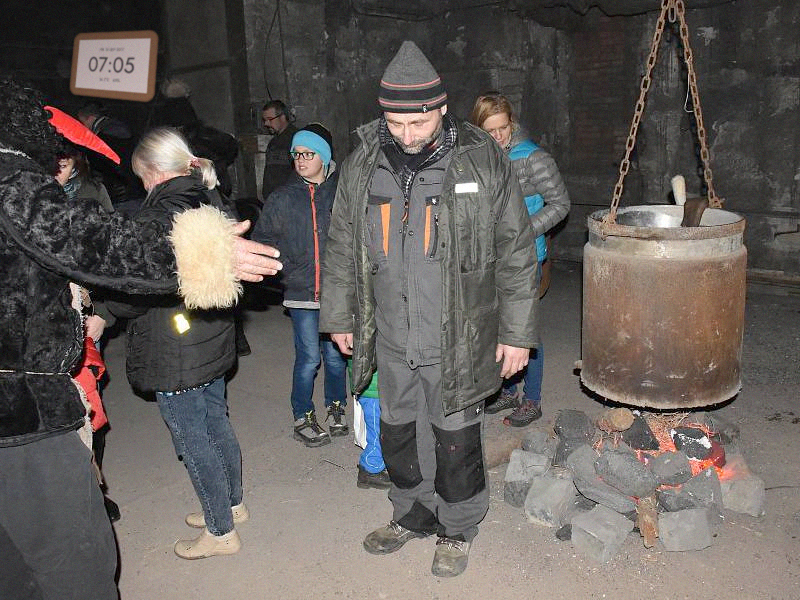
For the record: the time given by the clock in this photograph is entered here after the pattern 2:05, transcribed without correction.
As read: 7:05
